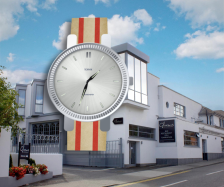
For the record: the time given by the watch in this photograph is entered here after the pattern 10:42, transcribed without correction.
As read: 1:33
